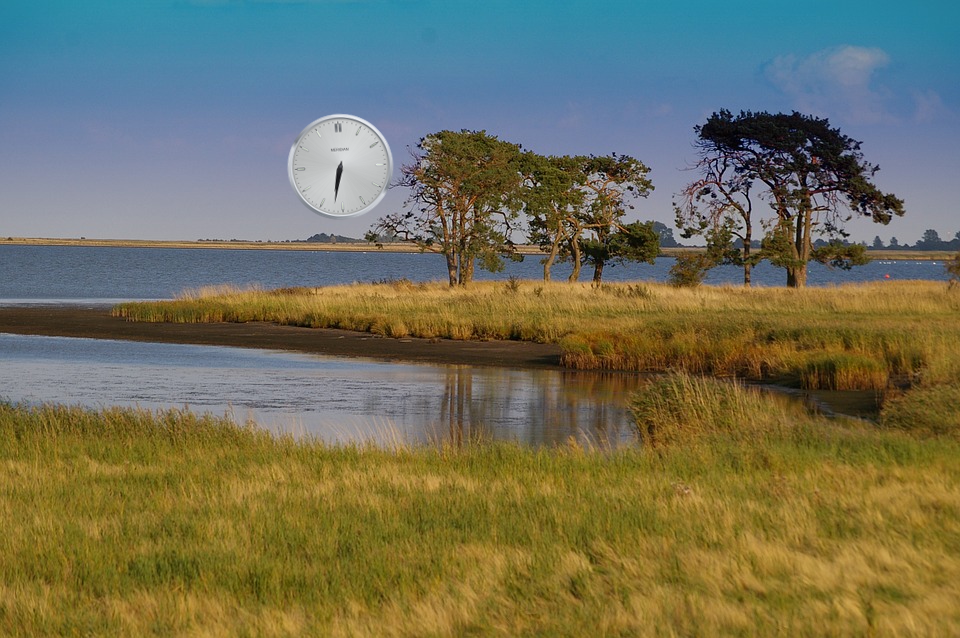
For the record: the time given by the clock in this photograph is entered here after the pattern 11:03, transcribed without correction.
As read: 6:32
